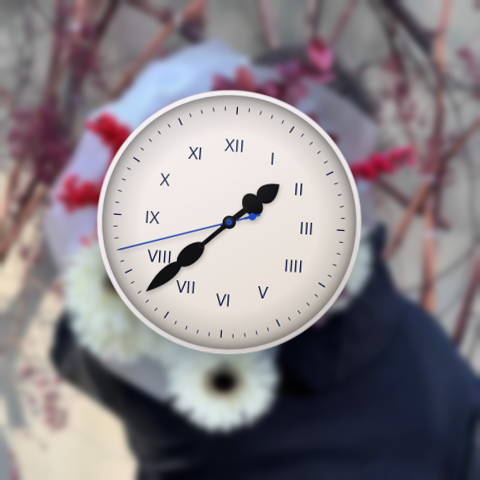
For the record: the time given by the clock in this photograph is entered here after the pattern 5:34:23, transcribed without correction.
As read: 1:37:42
